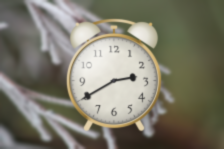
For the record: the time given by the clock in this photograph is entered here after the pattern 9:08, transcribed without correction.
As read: 2:40
